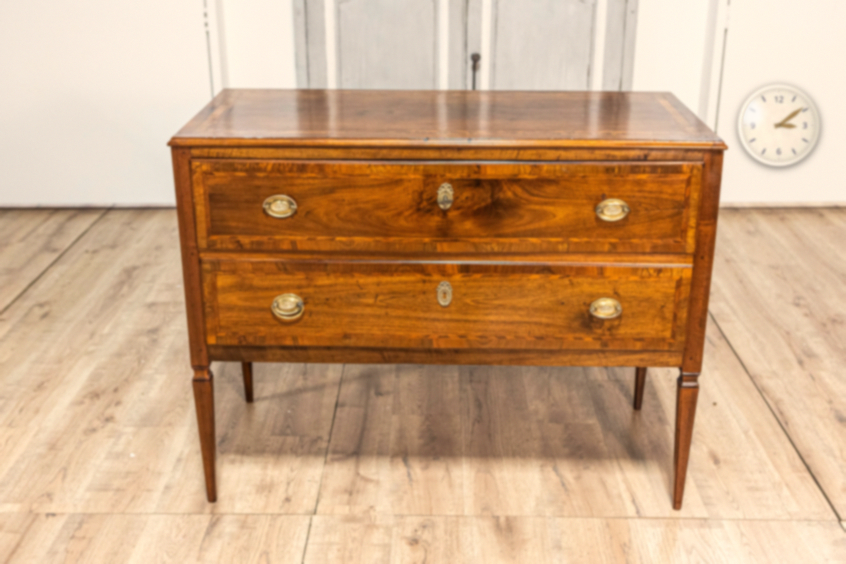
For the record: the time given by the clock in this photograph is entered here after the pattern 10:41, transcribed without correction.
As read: 3:09
